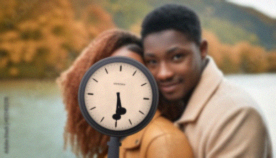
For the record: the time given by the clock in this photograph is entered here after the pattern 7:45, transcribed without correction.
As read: 5:30
